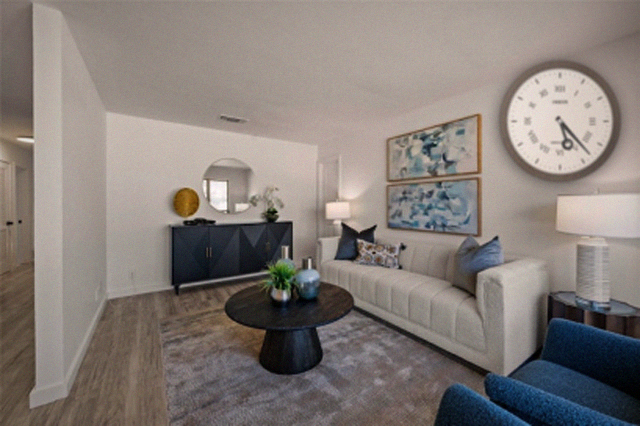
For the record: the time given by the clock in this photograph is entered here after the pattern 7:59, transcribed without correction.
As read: 5:23
